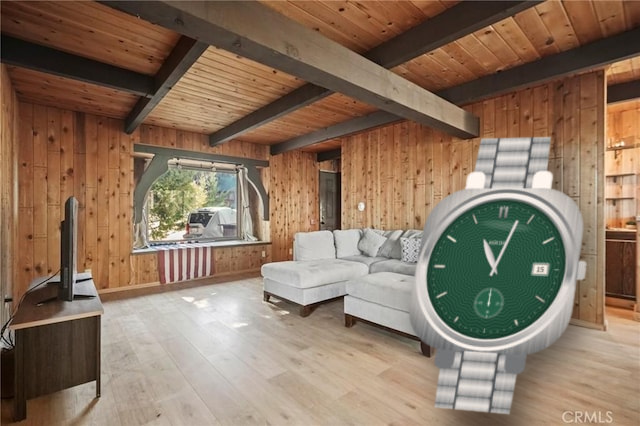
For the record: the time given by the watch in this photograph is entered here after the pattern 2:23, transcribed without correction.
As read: 11:03
